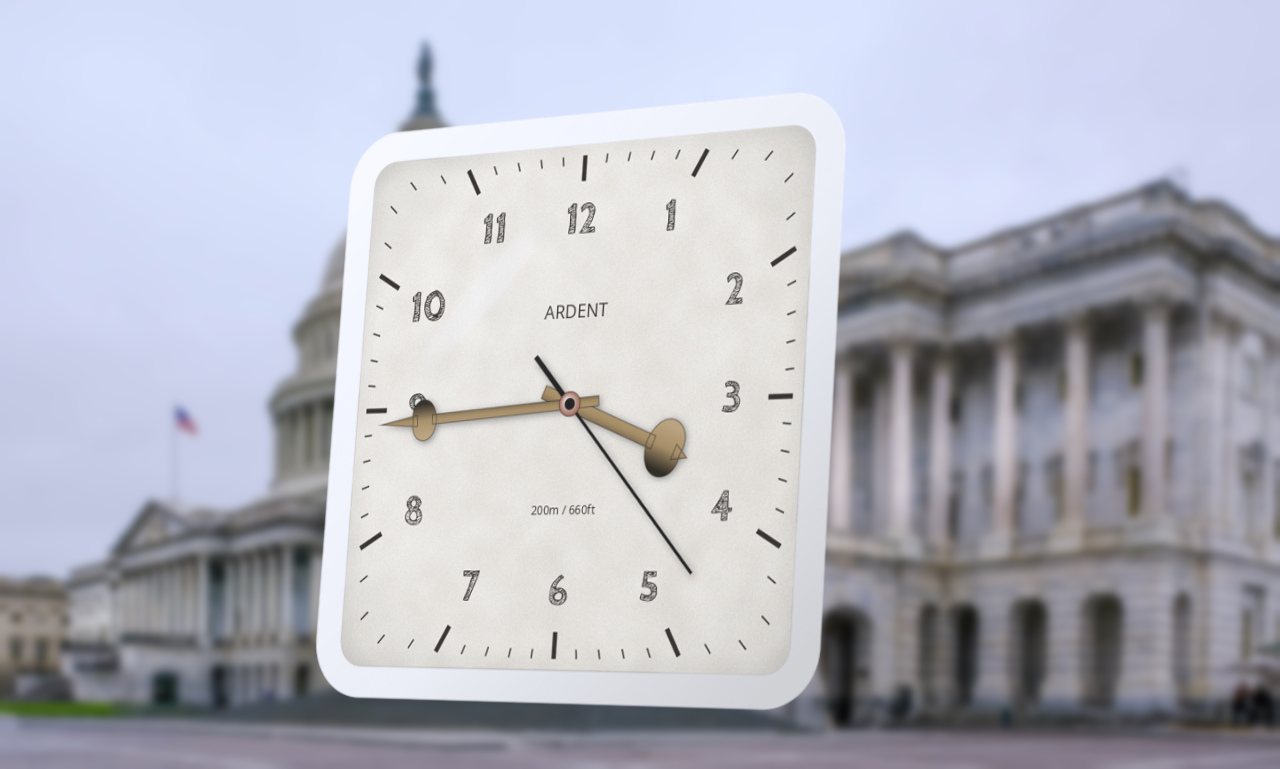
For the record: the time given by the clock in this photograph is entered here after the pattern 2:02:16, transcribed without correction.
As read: 3:44:23
